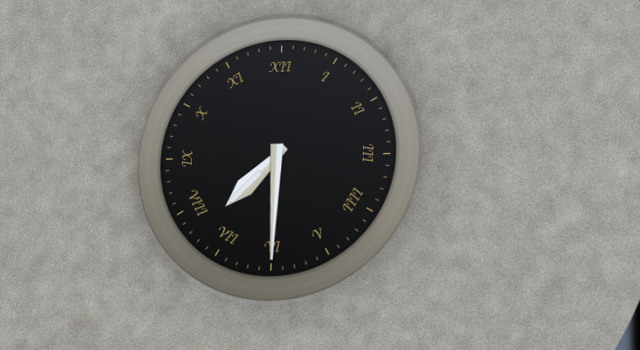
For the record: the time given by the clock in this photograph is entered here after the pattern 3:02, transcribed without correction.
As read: 7:30
